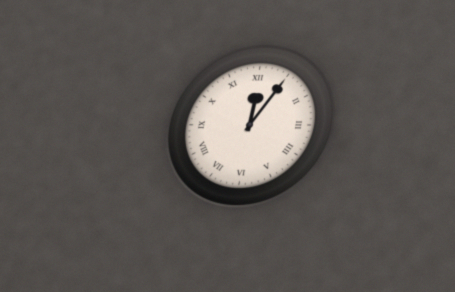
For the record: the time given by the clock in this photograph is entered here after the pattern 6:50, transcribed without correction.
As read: 12:05
